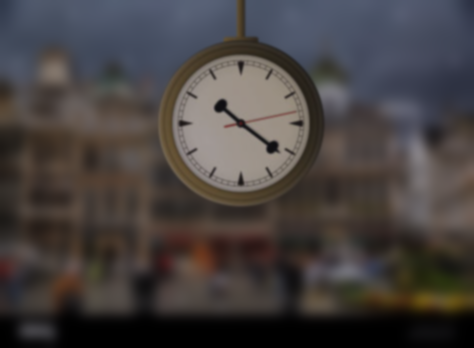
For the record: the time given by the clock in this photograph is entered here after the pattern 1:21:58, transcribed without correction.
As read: 10:21:13
